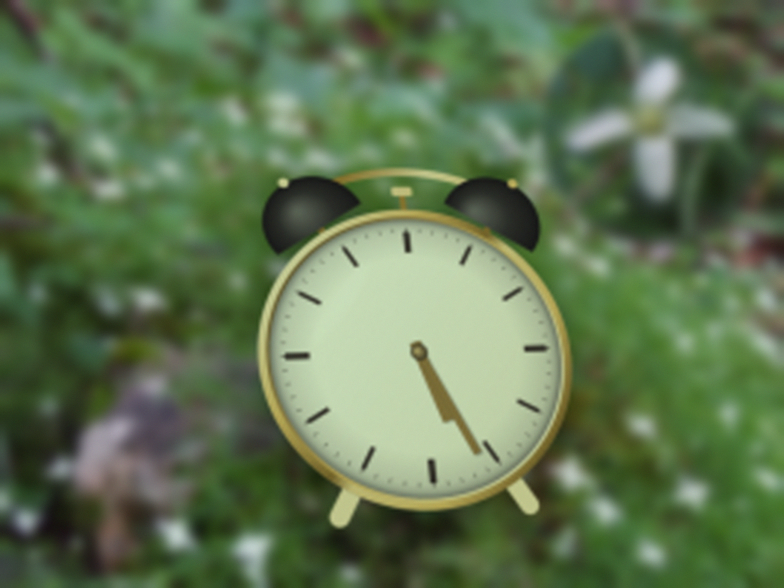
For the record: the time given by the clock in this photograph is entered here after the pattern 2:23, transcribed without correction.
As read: 5:26
